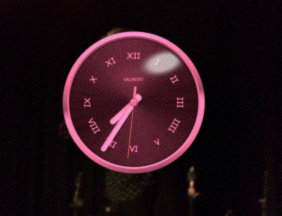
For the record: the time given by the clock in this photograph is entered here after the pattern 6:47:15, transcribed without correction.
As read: 7:35:31
